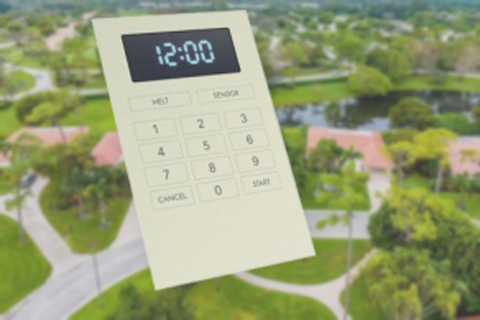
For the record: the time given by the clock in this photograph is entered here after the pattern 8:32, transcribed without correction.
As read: 12:00
